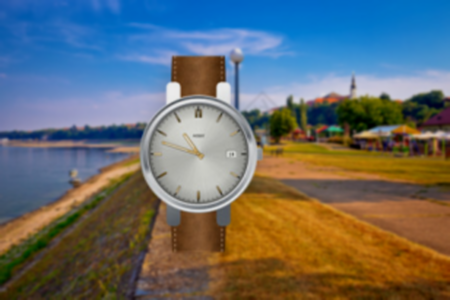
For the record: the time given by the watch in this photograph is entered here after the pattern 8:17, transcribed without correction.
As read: 10:48
